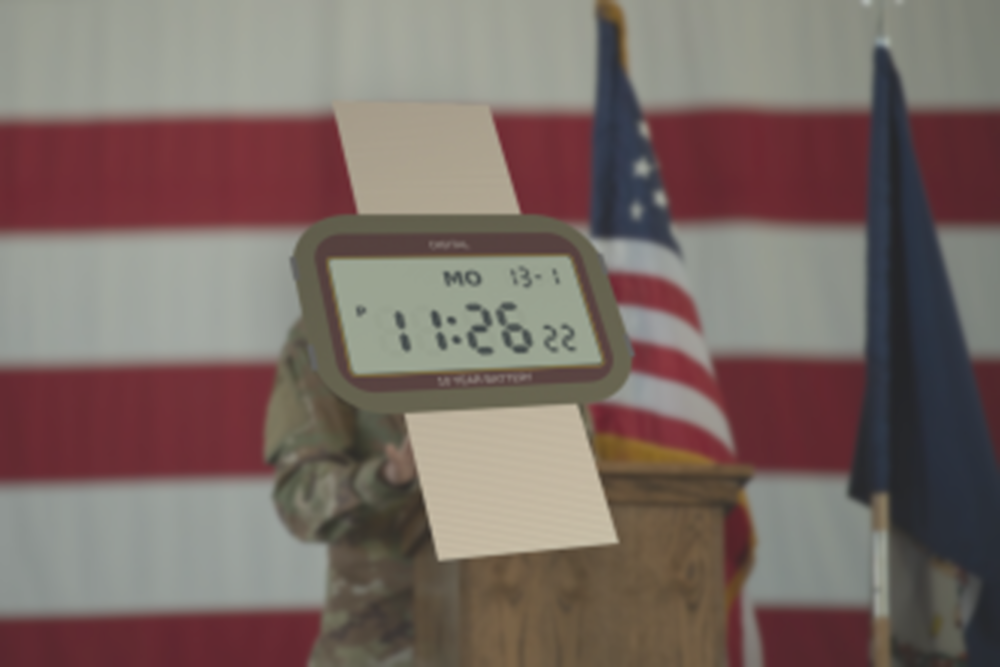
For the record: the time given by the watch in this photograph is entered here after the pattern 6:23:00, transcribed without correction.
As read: 11:26:22
